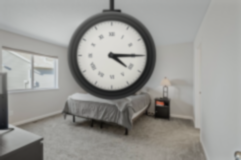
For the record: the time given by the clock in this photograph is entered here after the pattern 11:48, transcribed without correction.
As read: 4:15
